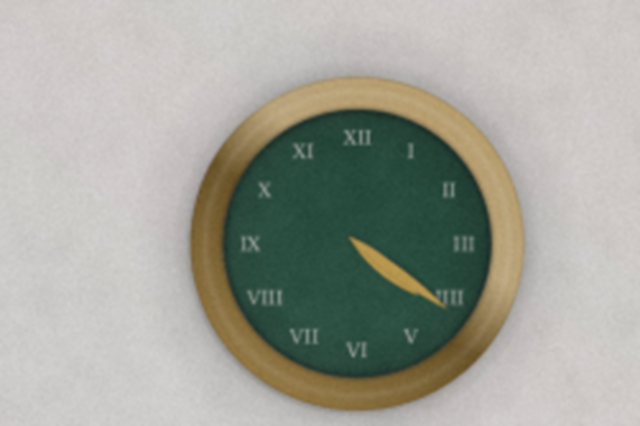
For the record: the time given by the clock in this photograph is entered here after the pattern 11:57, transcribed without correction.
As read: 4:21
